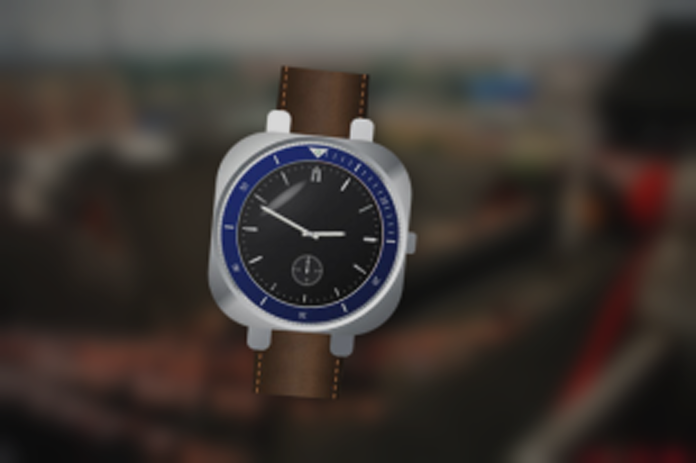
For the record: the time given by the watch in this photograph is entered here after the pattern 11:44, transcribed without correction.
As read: 2:49
